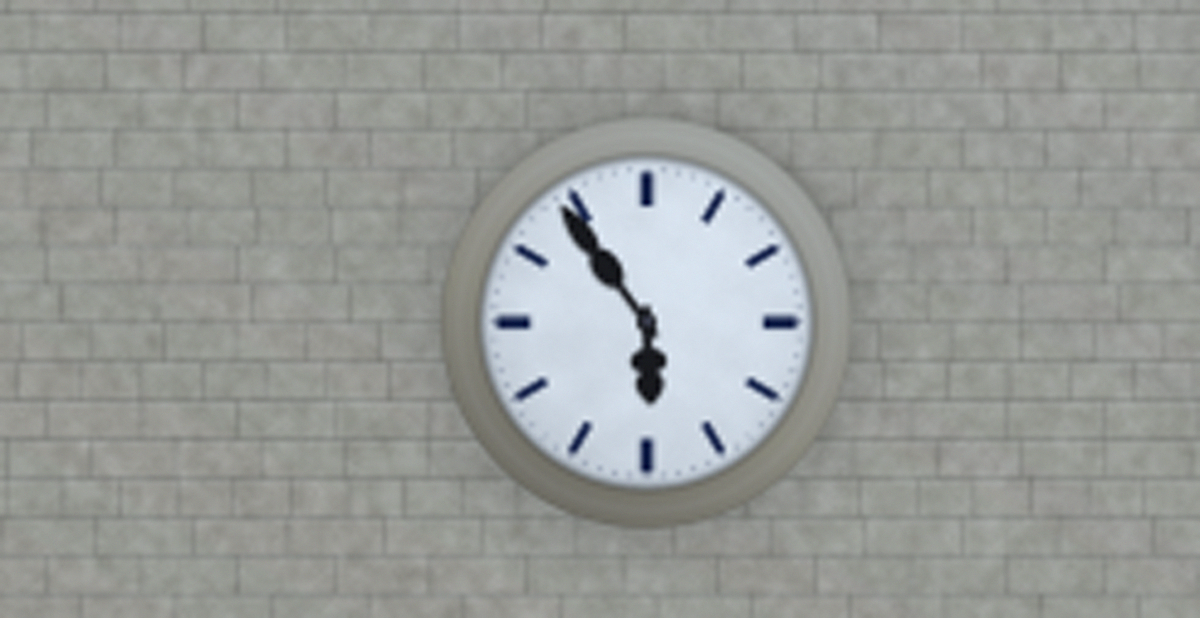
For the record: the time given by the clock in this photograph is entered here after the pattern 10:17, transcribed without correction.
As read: 5:54
